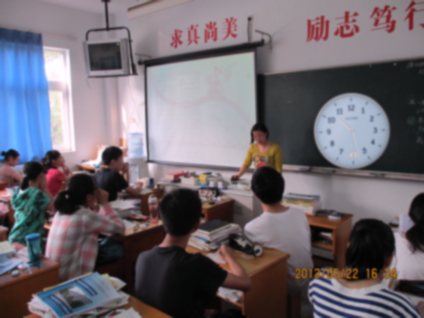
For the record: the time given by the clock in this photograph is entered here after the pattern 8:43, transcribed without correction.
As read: 10:28
